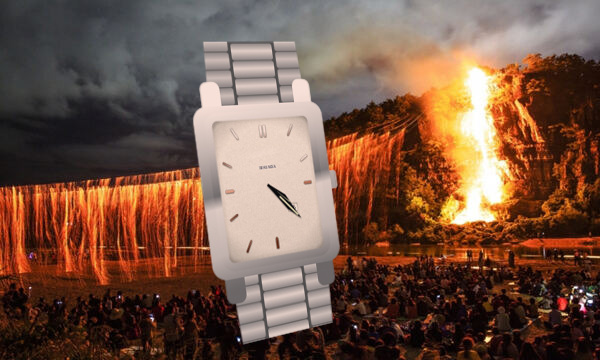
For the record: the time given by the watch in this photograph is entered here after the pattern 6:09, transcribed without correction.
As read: 4:23
